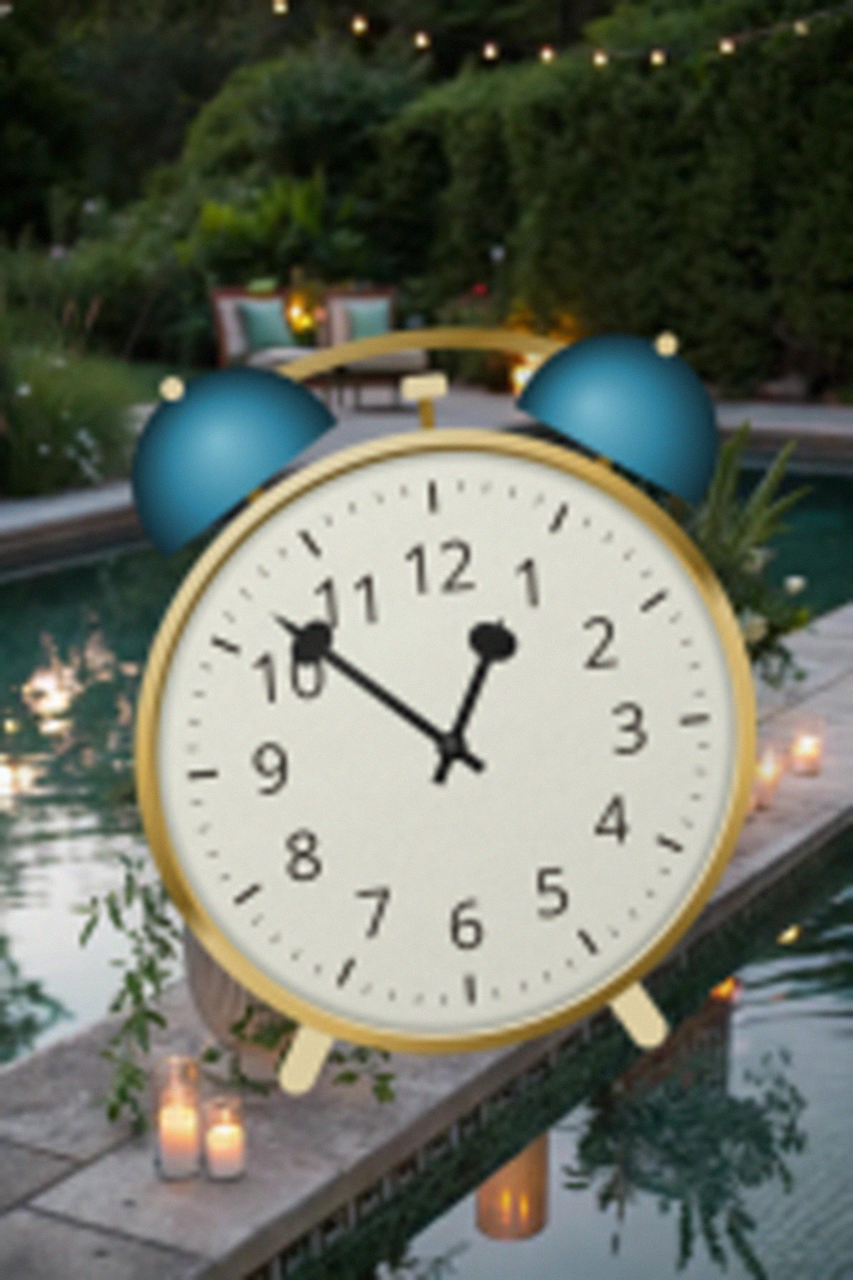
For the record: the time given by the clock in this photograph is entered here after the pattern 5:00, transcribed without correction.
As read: 12:52
